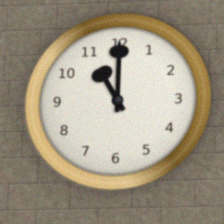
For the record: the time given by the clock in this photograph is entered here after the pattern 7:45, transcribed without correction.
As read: 11:00
